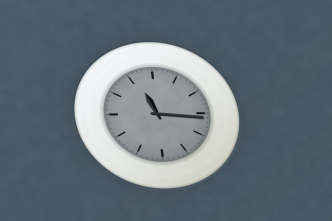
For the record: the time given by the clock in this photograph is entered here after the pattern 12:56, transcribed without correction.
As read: 11:16
